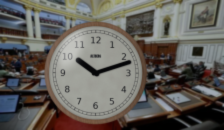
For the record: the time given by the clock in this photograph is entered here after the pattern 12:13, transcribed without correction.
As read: 10:12
